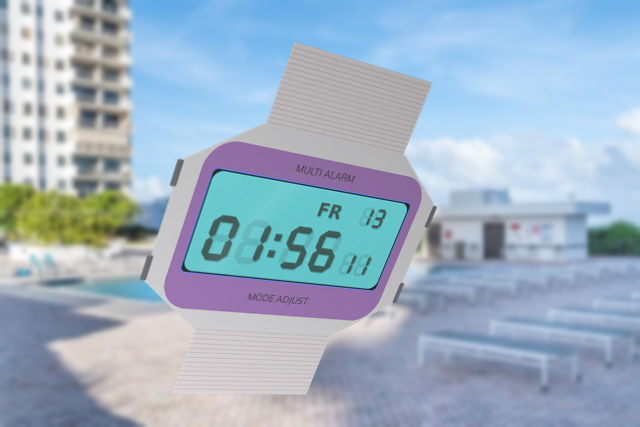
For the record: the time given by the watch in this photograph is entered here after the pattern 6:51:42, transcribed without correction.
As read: 1:56:11
